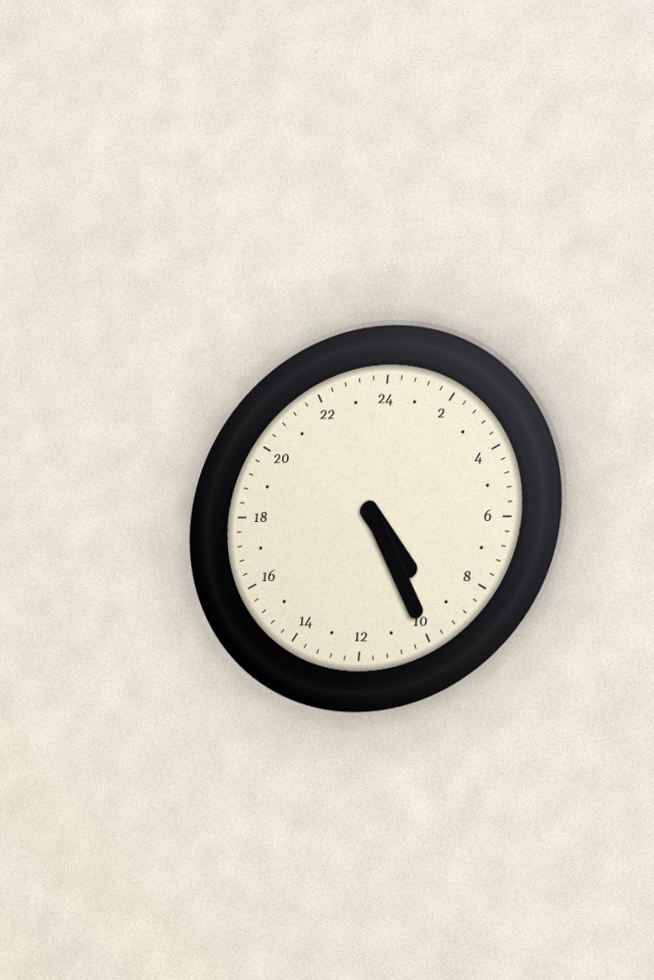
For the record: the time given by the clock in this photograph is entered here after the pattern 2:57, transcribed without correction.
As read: 9:25
